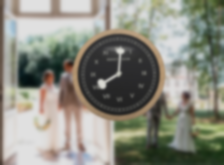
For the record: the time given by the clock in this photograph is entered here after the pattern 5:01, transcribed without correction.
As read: 8:01
